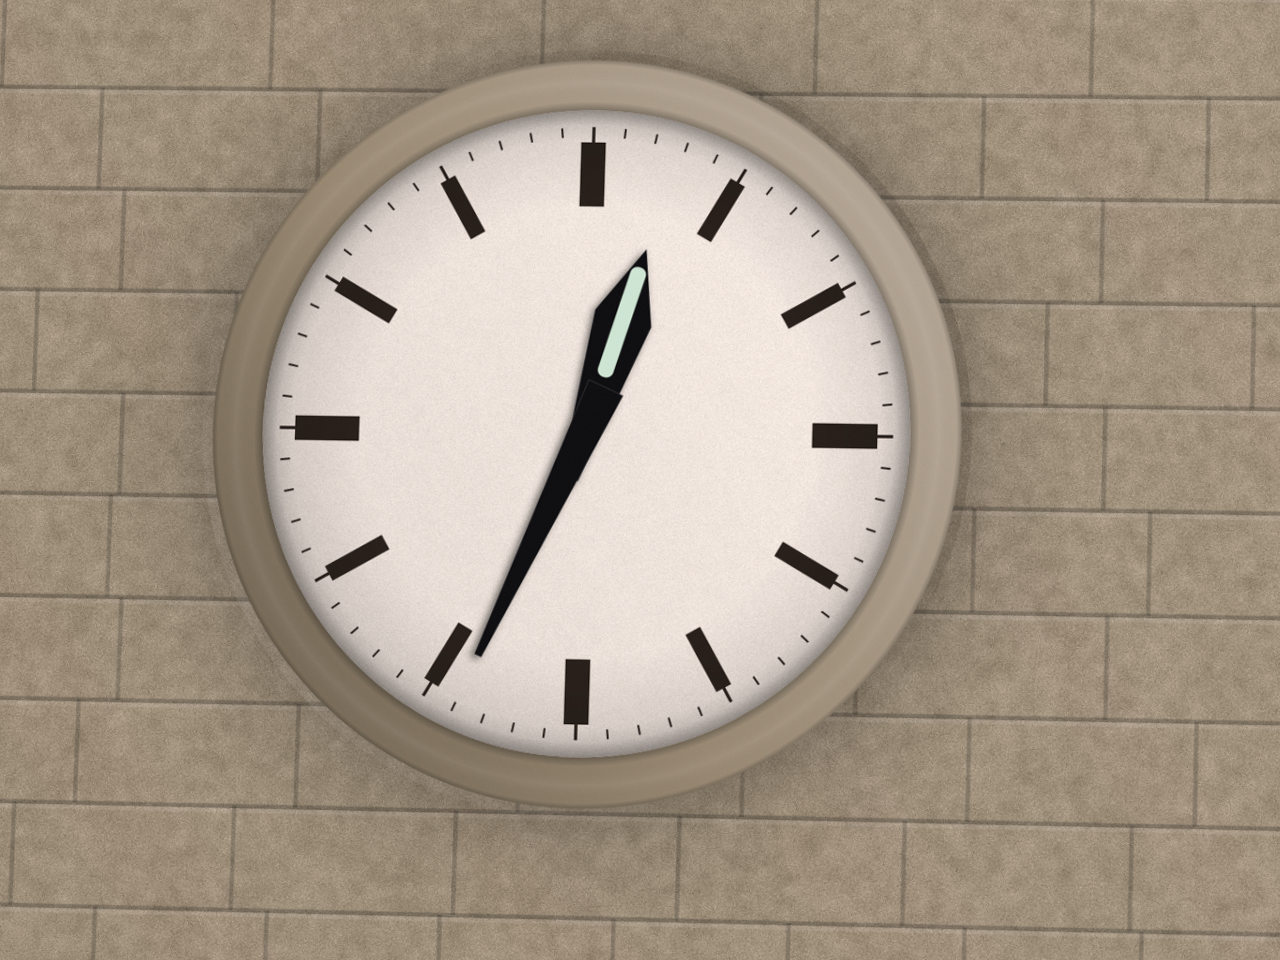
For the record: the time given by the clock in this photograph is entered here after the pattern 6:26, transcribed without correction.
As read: 12:34
